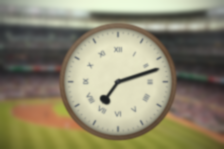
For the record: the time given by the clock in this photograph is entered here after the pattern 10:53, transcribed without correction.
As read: 7:12
